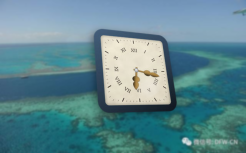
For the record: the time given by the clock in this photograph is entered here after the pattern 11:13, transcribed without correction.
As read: 6:17
